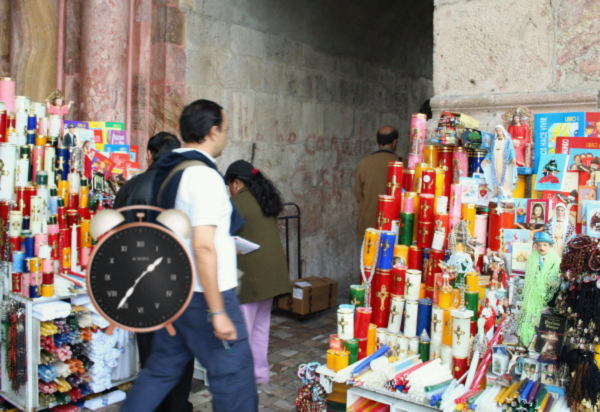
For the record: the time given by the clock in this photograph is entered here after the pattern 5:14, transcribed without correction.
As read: 1:36
